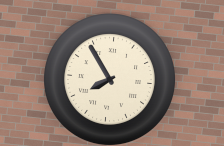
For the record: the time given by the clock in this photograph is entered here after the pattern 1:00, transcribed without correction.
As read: 7:54
